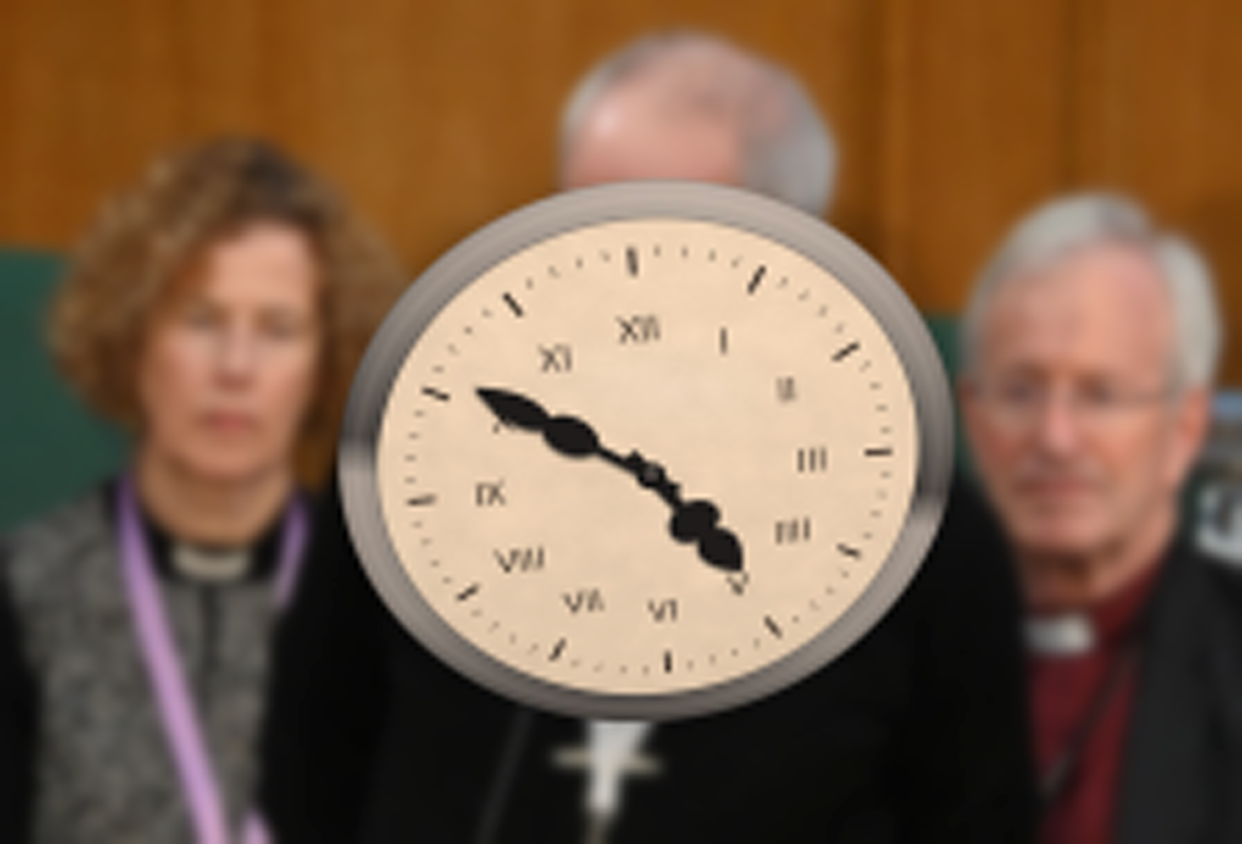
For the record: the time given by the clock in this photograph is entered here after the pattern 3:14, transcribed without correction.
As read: 4:51
